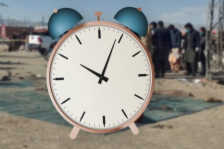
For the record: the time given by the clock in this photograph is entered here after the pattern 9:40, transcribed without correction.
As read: 10:04
